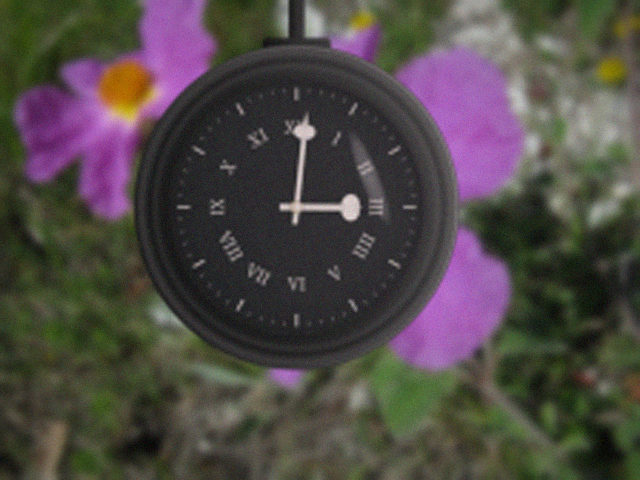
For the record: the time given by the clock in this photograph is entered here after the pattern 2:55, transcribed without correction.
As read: 3:01
